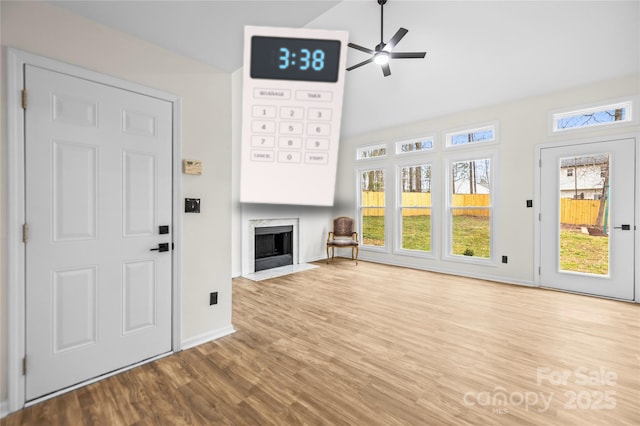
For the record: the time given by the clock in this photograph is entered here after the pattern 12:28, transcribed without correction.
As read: 3:38
